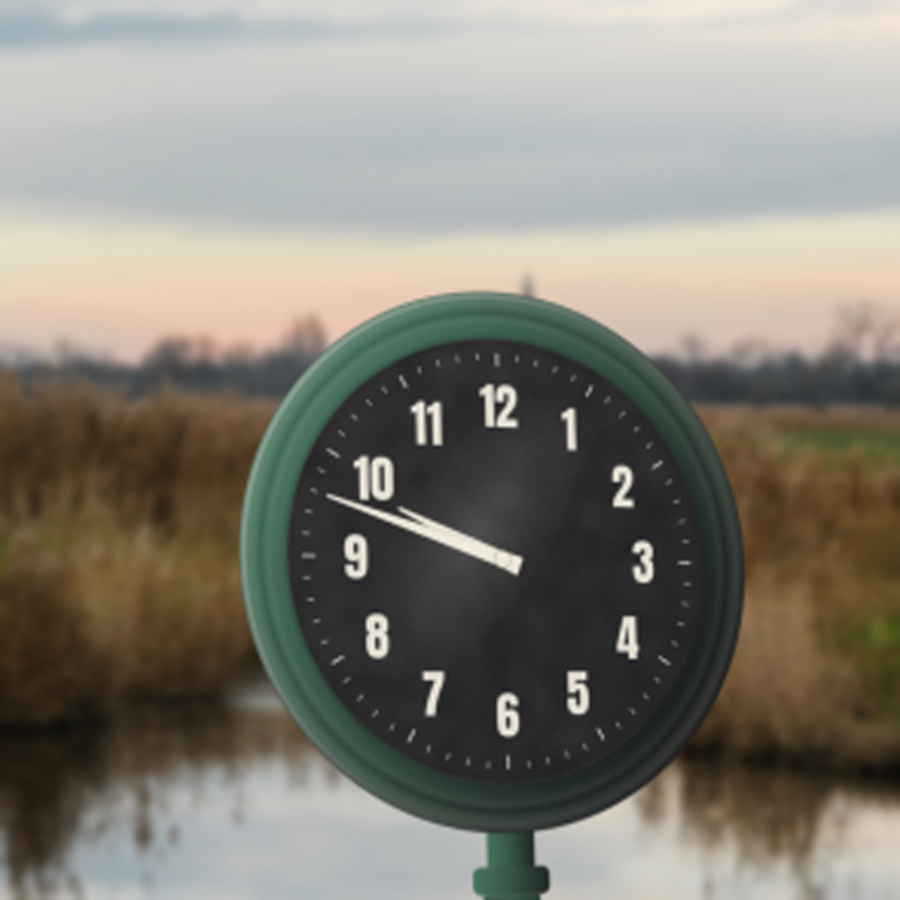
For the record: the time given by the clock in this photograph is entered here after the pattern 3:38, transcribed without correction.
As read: 9:48
